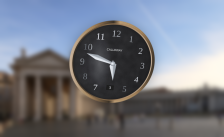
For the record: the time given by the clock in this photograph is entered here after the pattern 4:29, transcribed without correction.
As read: 5:48
